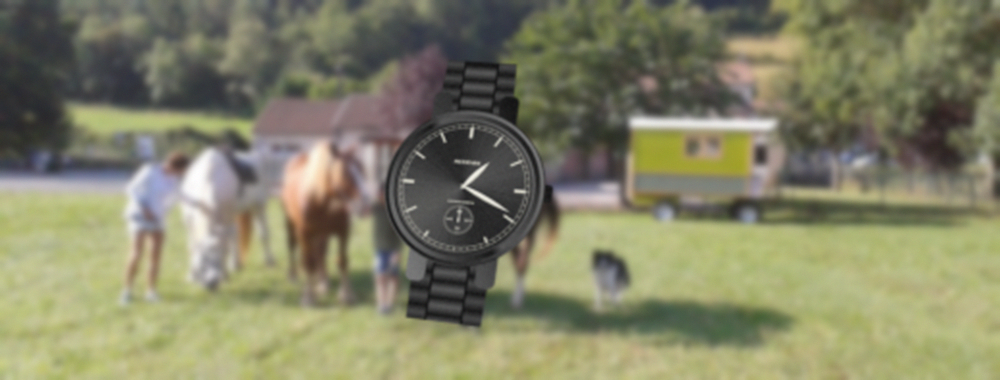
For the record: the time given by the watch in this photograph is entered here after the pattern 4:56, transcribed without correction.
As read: 1:19
